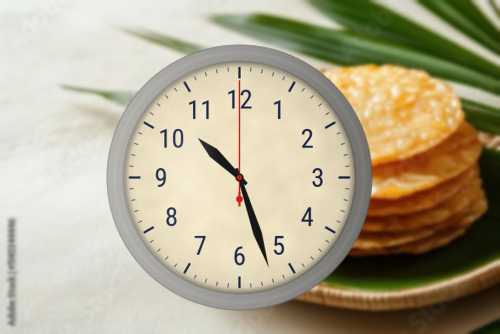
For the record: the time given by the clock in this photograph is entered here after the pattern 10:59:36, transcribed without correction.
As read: 10:27:00
